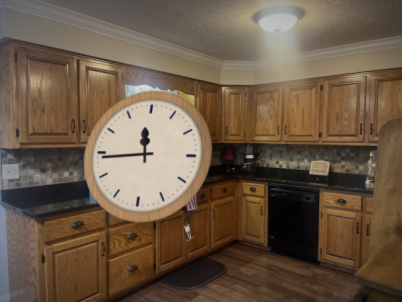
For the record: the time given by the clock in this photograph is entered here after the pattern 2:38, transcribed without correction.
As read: 11:44
